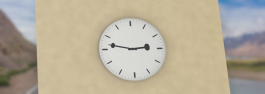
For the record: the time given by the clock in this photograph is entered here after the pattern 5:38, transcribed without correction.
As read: 2:47
